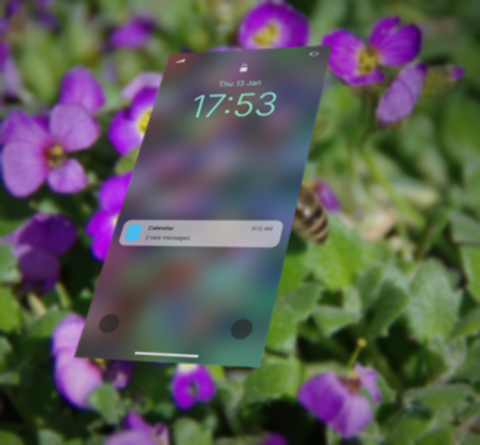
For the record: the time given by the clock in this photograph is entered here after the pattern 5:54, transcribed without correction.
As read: 17:53
